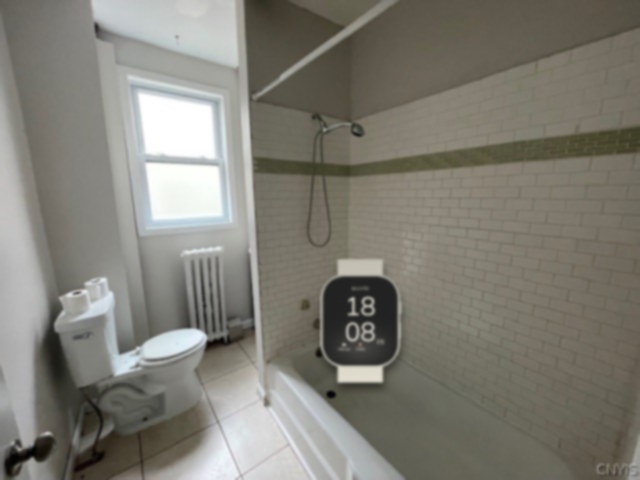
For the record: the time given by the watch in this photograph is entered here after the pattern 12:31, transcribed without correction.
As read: 18:08
